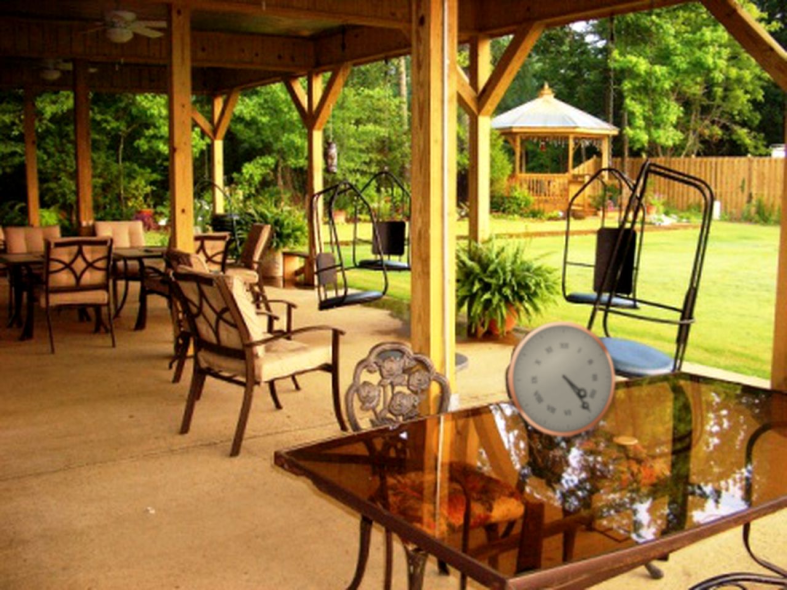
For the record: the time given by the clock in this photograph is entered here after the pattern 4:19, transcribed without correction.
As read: 4:24
